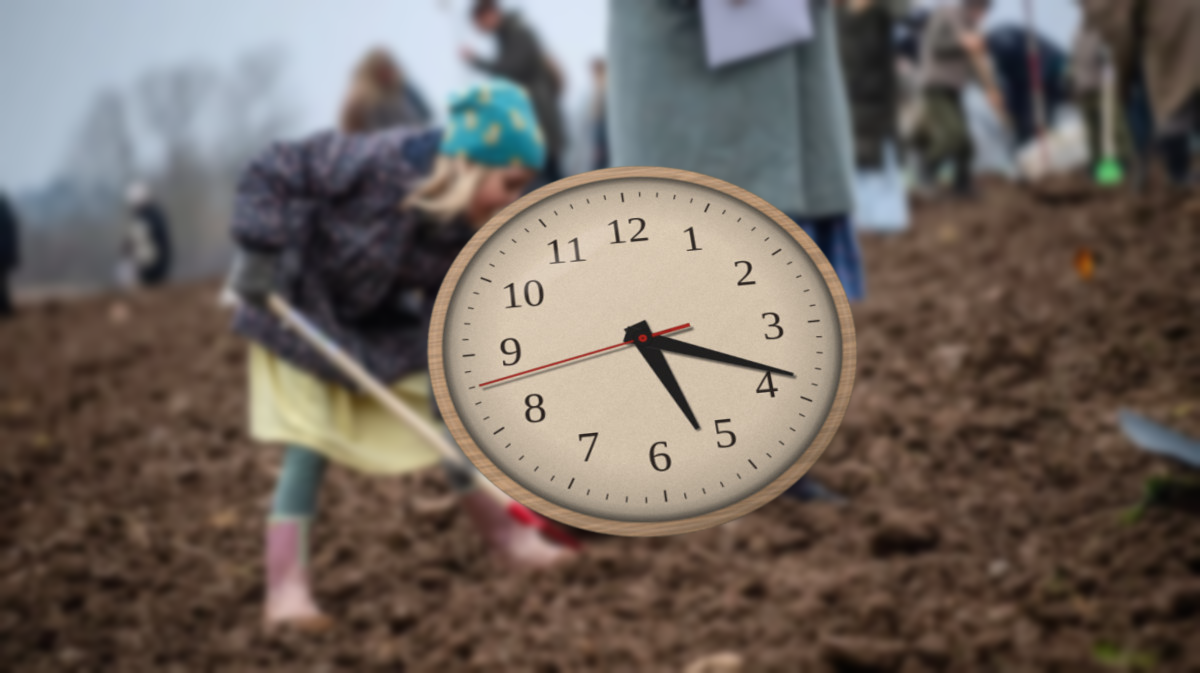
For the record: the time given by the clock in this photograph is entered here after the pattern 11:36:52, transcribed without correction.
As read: 5:18:43
